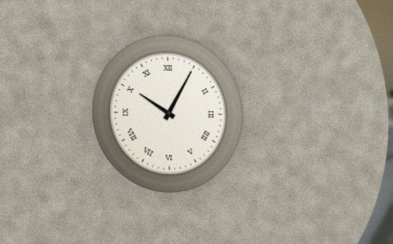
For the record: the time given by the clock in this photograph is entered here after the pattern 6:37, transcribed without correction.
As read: 10:05
